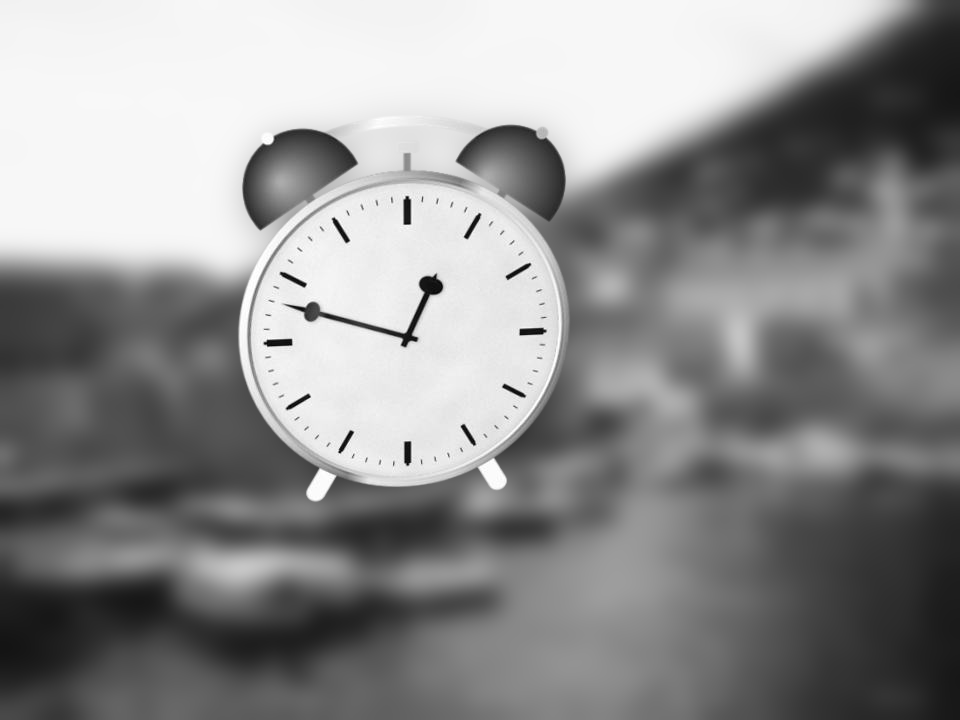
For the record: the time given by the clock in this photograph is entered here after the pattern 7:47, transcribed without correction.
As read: 12:48
